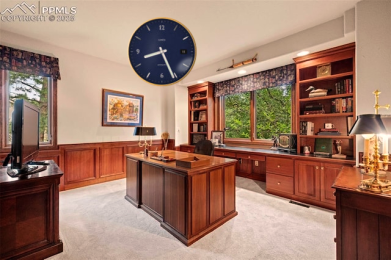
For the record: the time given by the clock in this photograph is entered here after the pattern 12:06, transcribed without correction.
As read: 8:26
